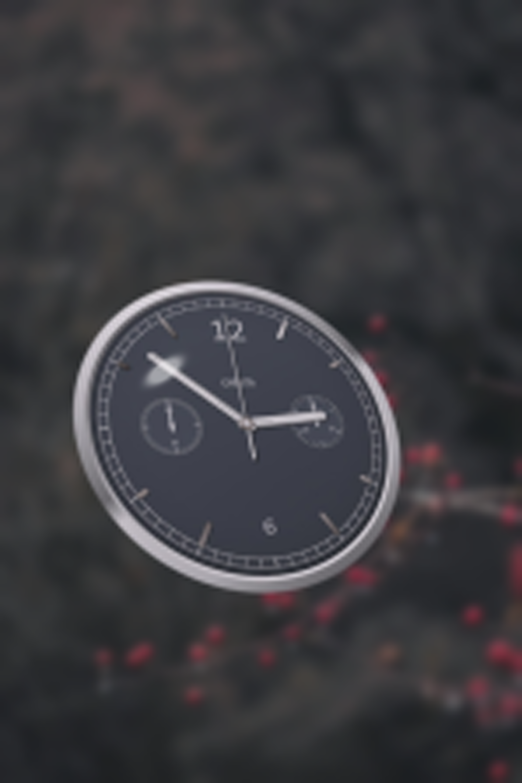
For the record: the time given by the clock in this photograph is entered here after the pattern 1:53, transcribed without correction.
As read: 2:52
